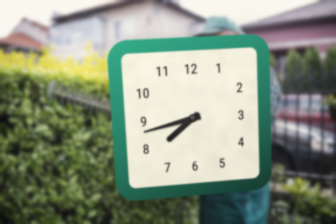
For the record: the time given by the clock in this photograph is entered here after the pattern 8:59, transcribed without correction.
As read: 7:43
